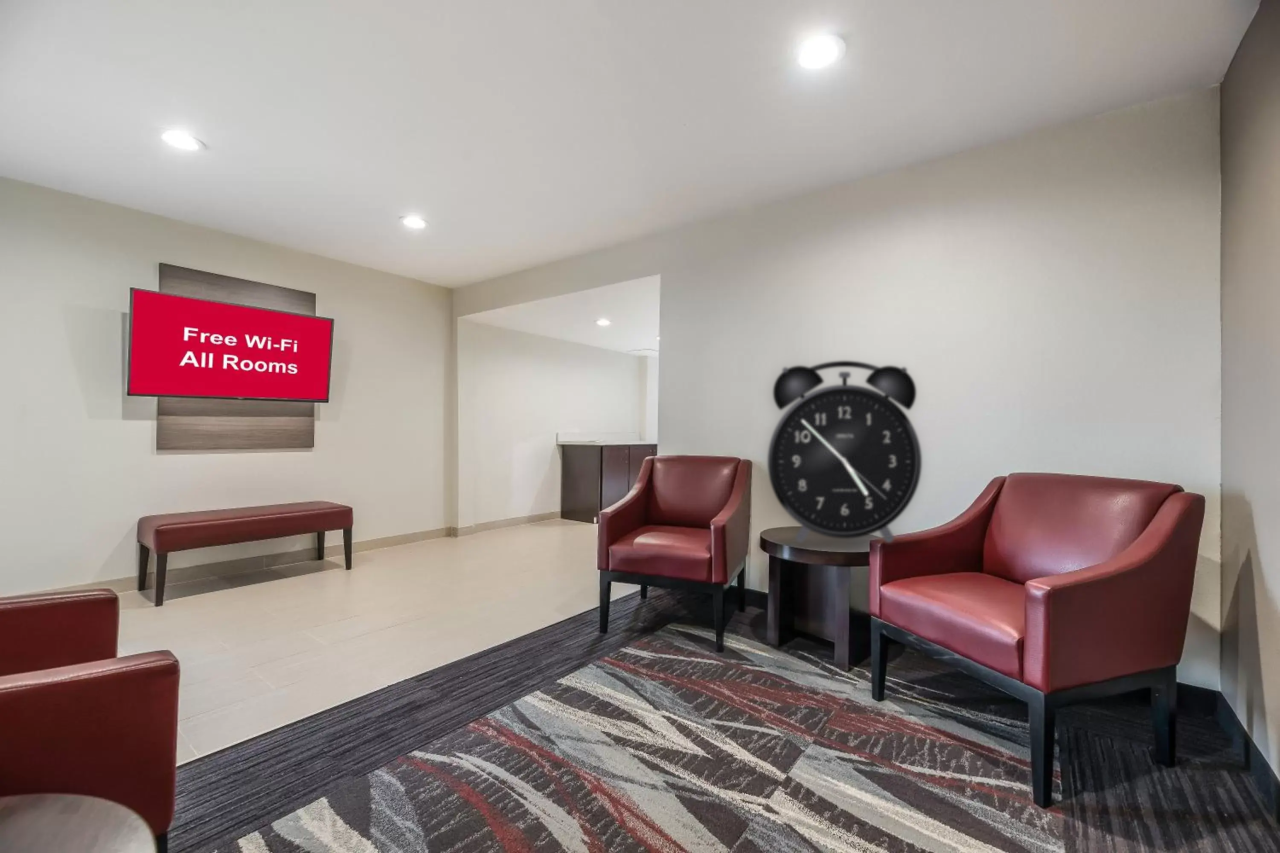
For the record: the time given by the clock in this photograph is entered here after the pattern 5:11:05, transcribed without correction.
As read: 4:52:22
